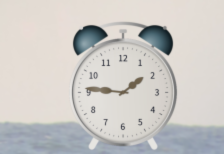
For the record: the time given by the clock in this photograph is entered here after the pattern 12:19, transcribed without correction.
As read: 1:46
